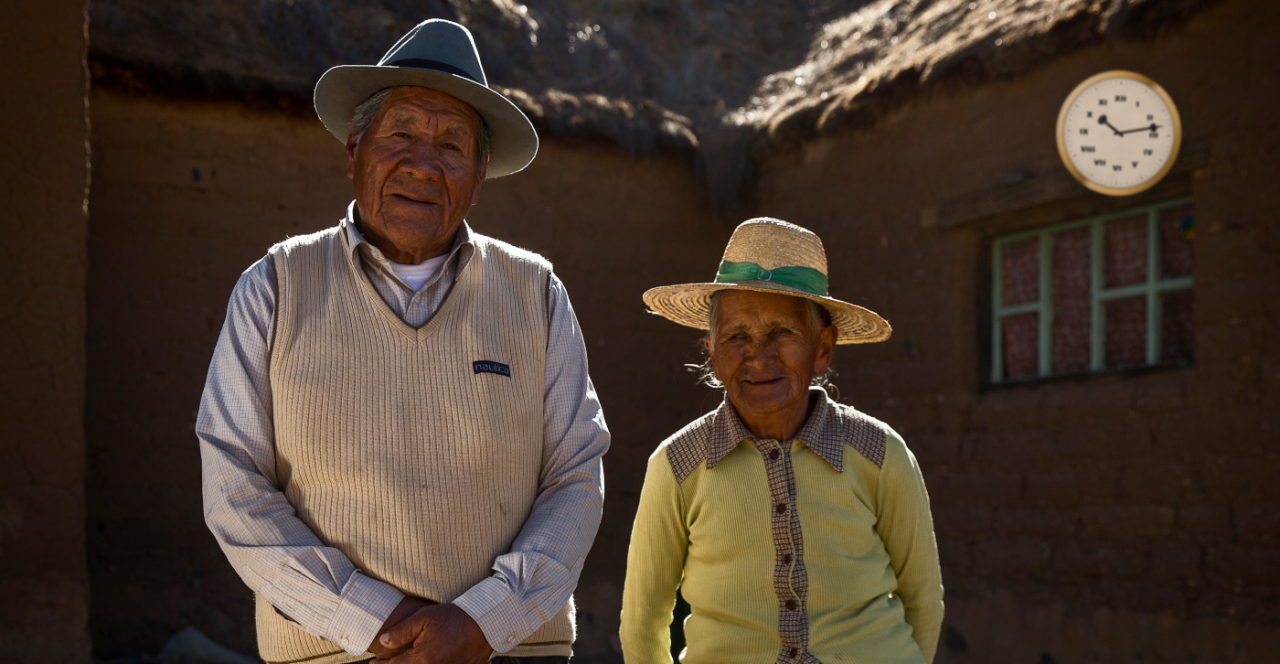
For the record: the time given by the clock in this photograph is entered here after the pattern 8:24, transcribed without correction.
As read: 10:13
